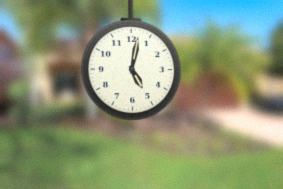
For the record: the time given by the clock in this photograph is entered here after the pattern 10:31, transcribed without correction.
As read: 5:02
